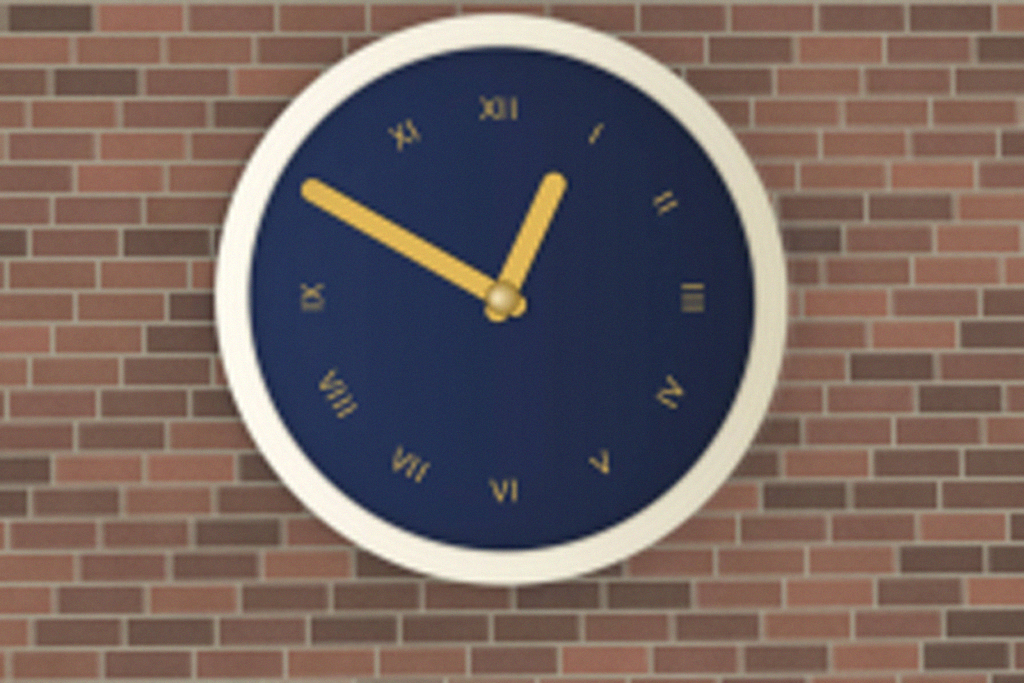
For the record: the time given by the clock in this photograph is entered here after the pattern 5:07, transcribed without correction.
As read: 12:50
